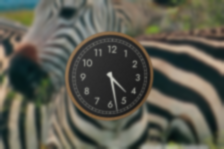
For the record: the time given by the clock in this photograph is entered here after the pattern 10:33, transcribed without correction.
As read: 4:28
